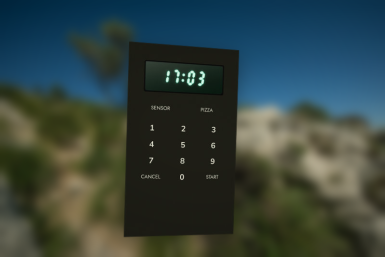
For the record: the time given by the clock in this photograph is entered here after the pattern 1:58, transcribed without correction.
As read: 17:03
